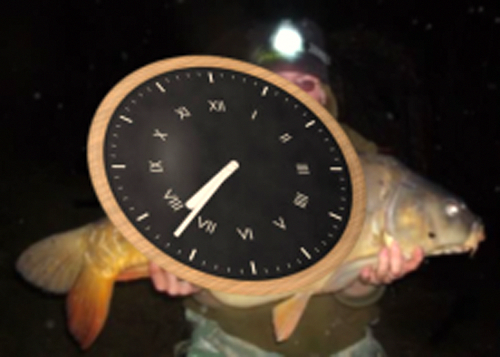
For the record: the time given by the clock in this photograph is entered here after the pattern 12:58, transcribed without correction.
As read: 7:37
